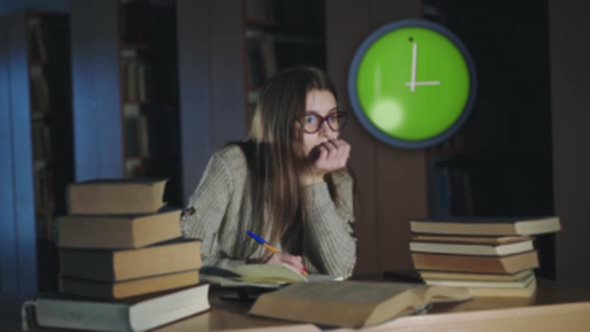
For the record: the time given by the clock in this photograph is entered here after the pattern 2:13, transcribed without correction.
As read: 3:01
